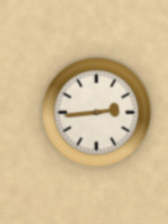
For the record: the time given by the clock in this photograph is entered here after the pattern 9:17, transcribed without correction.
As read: 2:44
